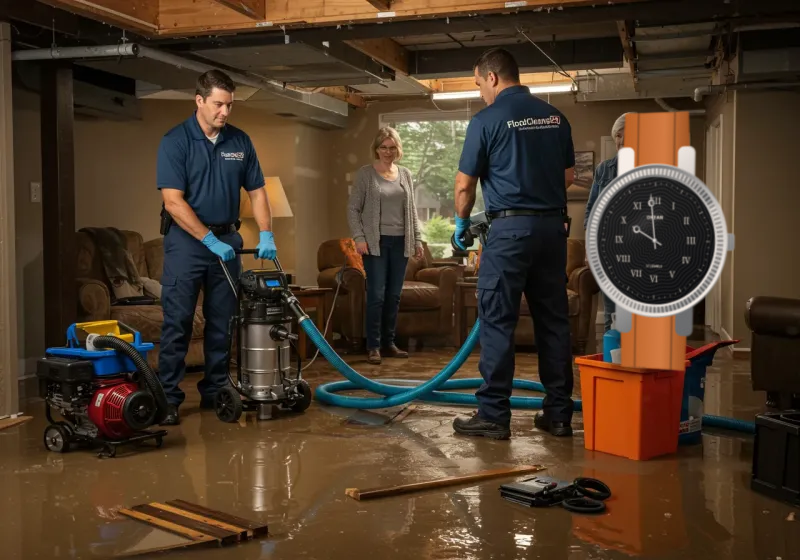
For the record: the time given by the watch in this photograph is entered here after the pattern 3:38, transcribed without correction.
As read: 9:59
